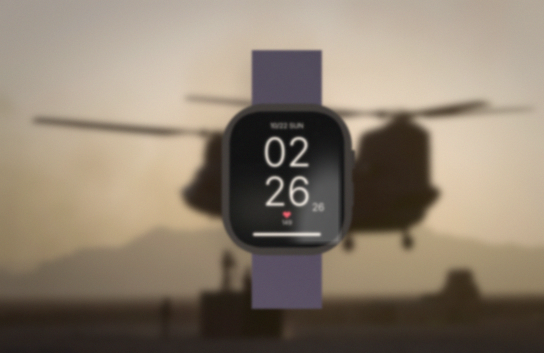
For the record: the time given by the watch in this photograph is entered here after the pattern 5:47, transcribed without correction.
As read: 2:26
